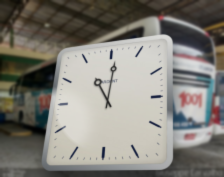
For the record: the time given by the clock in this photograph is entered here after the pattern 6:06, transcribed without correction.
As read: 11:01
